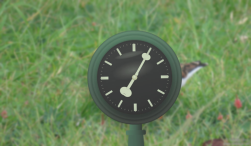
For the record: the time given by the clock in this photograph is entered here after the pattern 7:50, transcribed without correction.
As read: 7:05
